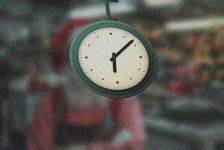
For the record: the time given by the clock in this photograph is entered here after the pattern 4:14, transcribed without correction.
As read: 6:08
